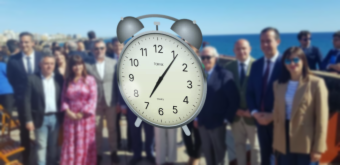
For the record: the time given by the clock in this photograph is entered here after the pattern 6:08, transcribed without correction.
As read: 7:06
